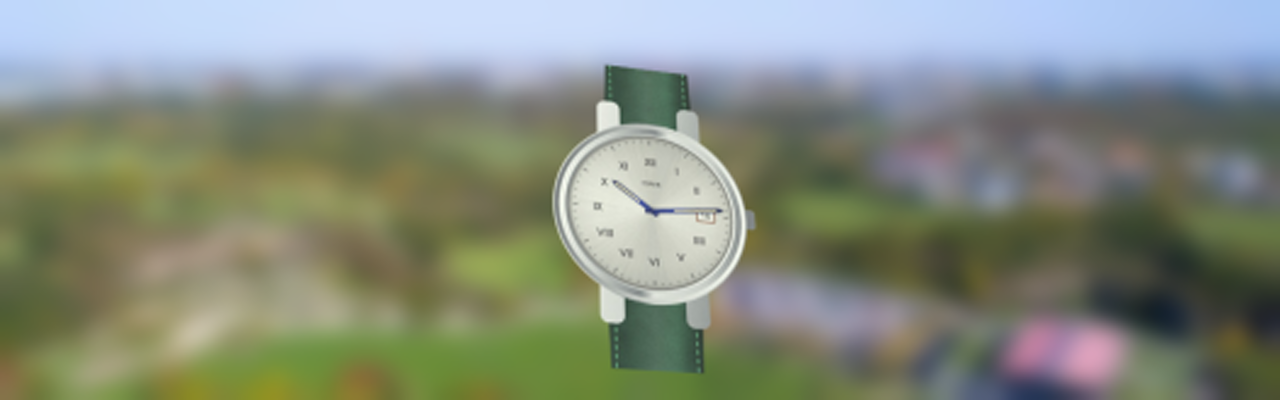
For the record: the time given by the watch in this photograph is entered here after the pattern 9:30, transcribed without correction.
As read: 10:14
